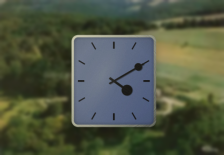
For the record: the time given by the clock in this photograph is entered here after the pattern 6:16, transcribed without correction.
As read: 4:10
